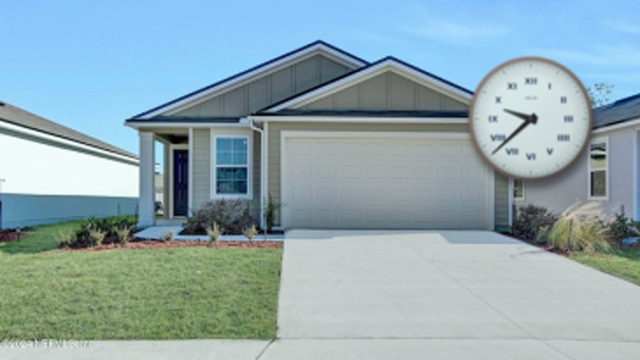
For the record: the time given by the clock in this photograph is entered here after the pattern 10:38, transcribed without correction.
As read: 9:38
